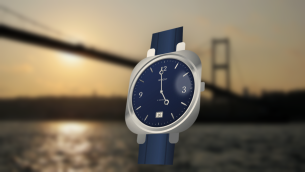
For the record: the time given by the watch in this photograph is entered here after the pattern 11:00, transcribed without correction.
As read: 4:59
